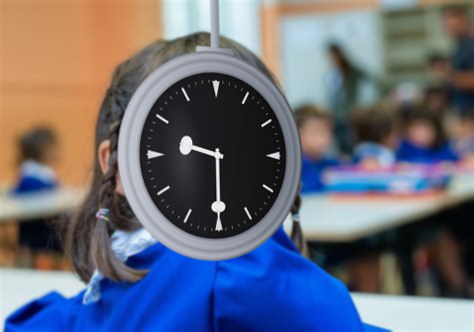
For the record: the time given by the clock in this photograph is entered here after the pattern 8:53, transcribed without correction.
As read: 9:30
